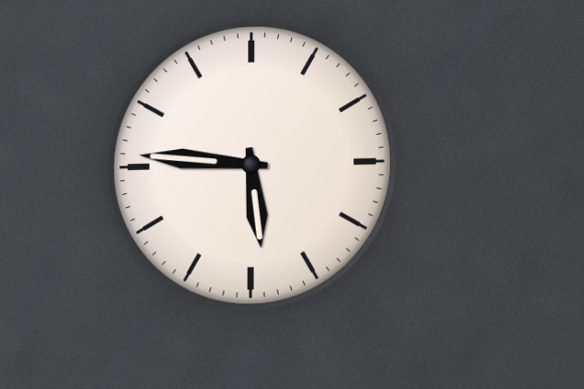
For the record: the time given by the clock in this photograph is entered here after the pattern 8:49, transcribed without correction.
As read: 5:46
